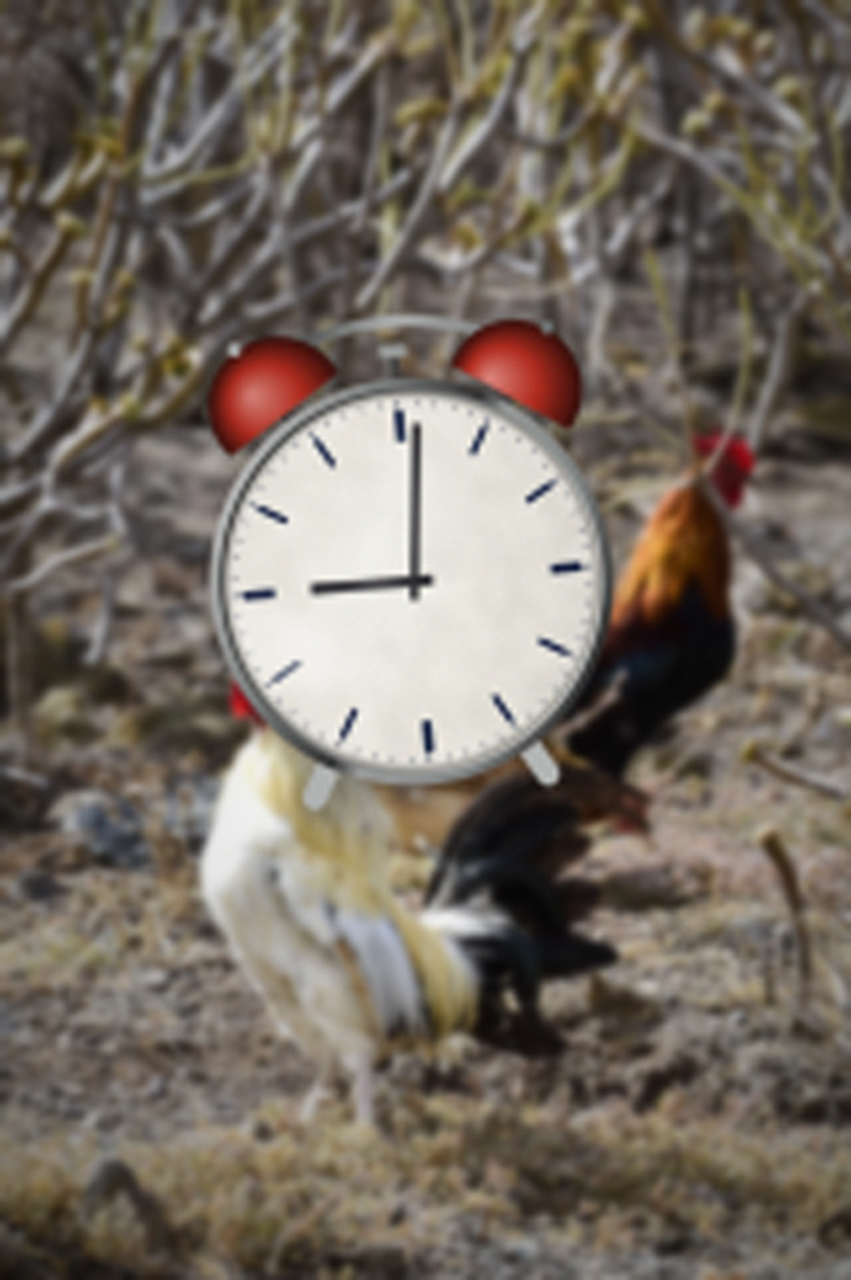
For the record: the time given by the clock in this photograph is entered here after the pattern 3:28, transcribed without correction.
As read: 9:01
